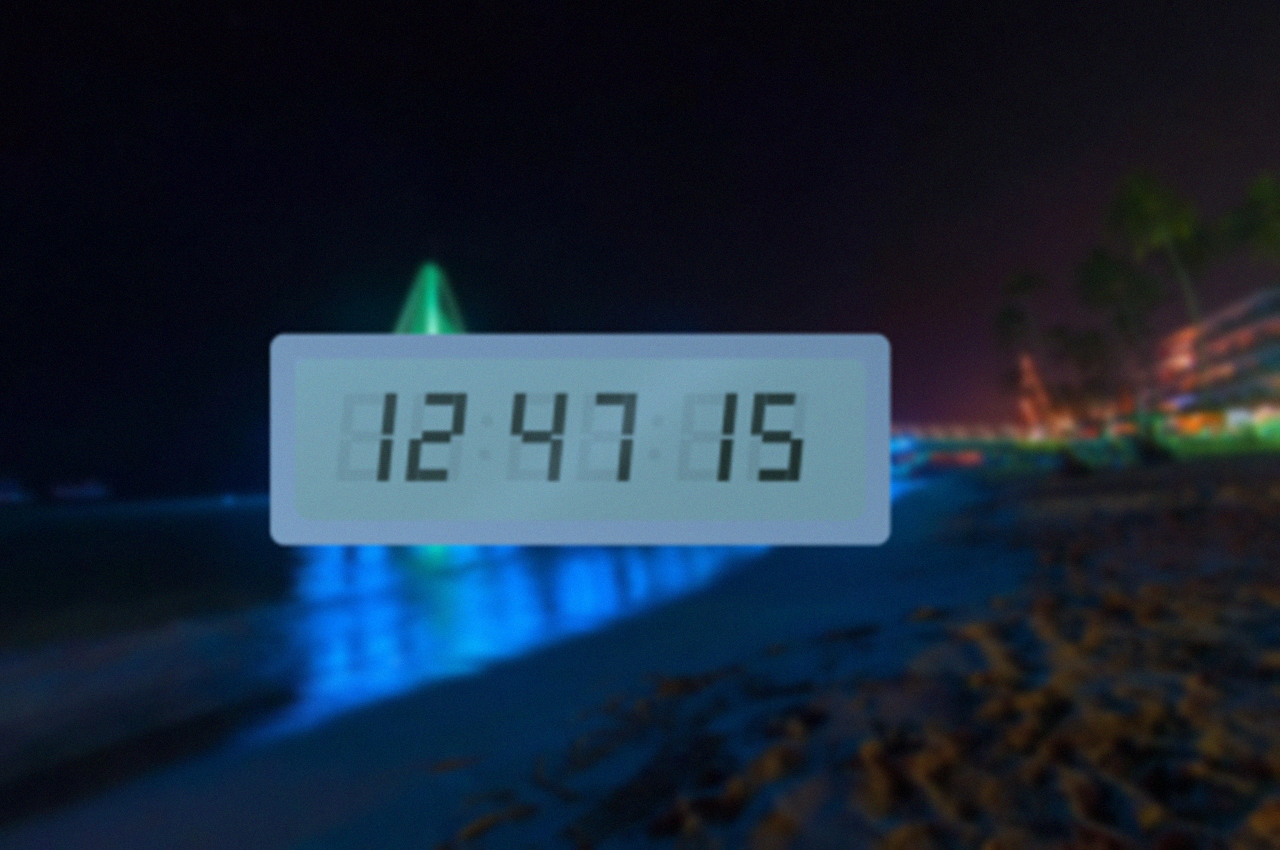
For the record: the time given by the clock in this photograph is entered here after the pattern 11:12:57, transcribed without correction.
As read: 12:47:15
